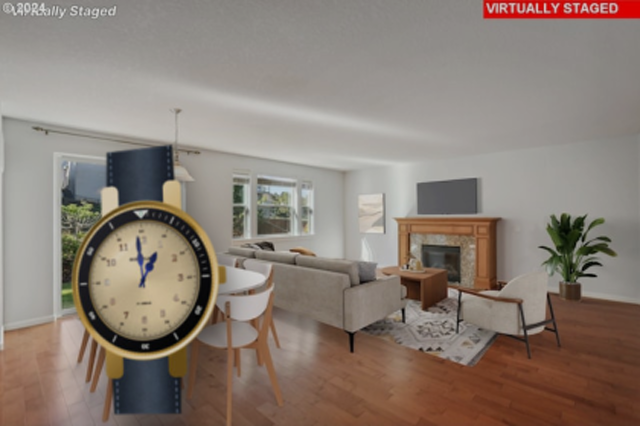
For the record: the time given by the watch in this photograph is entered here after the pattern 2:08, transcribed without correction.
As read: 12:59
